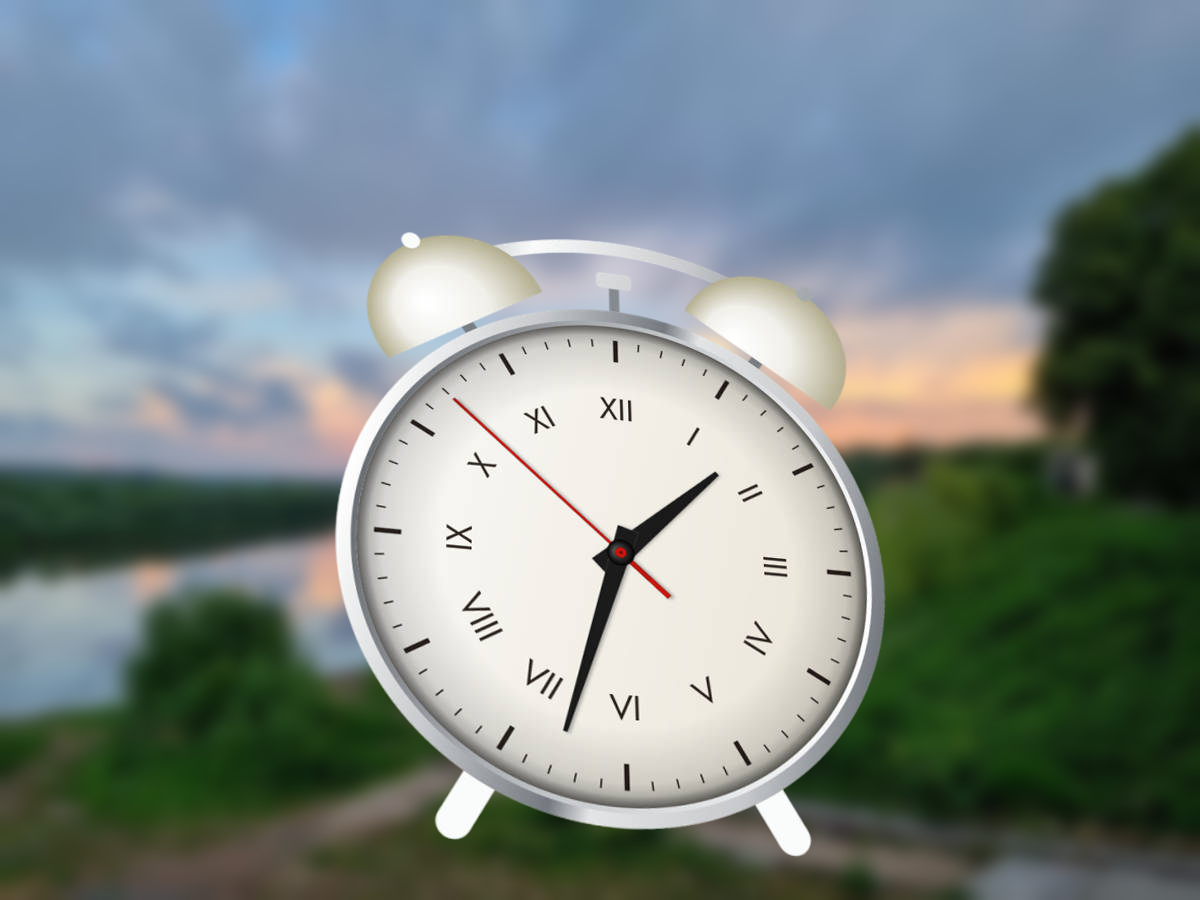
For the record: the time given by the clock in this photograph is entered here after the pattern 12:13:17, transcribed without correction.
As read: 1:32:52
